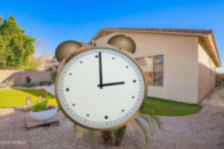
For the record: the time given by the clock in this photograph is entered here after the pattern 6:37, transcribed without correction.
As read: 3:01
